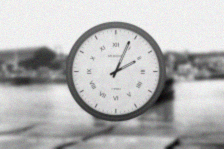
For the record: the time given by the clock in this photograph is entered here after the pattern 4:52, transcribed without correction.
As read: 2:04
